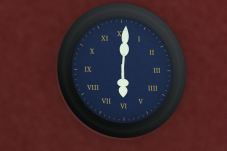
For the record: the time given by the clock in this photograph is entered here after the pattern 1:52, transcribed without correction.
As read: 6:01
